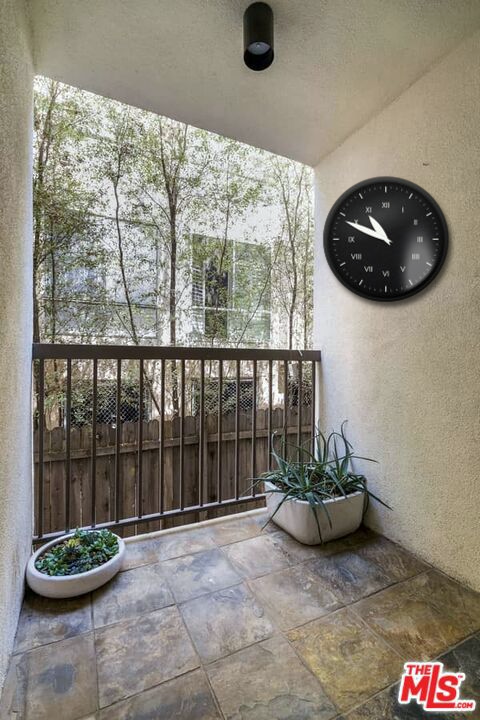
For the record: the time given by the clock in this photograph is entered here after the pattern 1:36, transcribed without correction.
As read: 10:49
